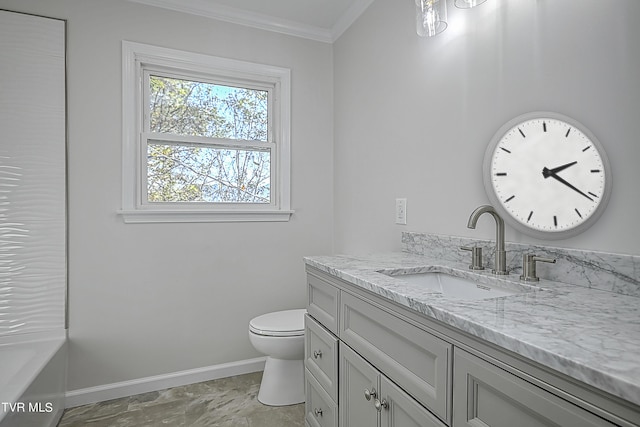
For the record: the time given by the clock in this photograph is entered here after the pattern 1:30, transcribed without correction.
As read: 2:21
